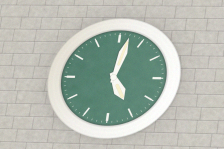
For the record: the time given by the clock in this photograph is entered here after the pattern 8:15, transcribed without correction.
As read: 5:02
